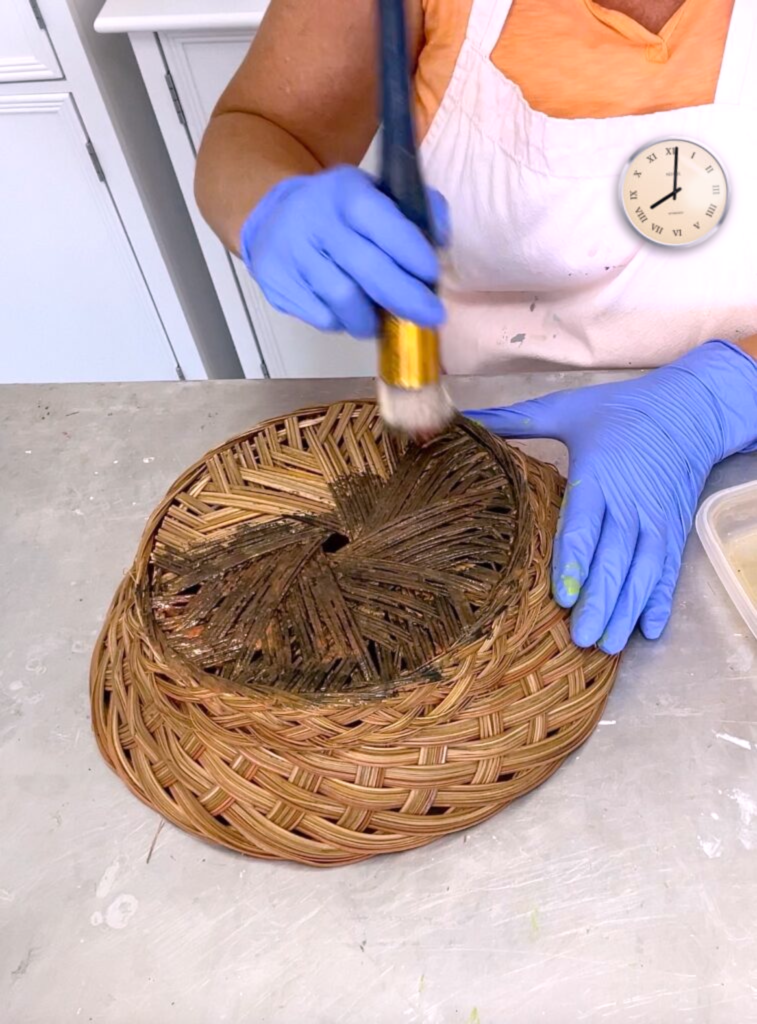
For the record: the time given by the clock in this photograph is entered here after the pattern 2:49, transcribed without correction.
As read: 8:01
